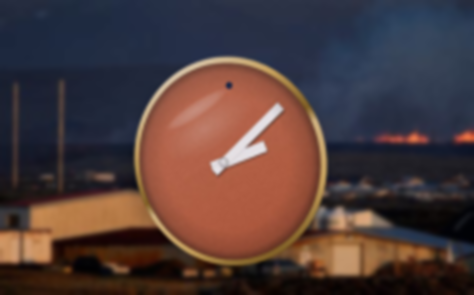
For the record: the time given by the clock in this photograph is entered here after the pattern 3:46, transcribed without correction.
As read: 2:07
